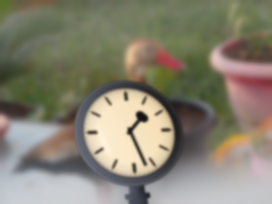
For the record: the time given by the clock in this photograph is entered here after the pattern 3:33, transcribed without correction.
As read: 1:27
